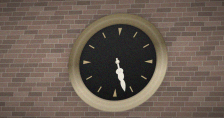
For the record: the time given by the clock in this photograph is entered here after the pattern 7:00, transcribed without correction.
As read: 5:27
